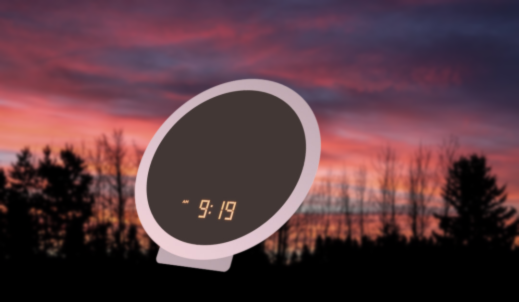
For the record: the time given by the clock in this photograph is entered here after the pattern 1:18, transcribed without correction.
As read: 9:19
